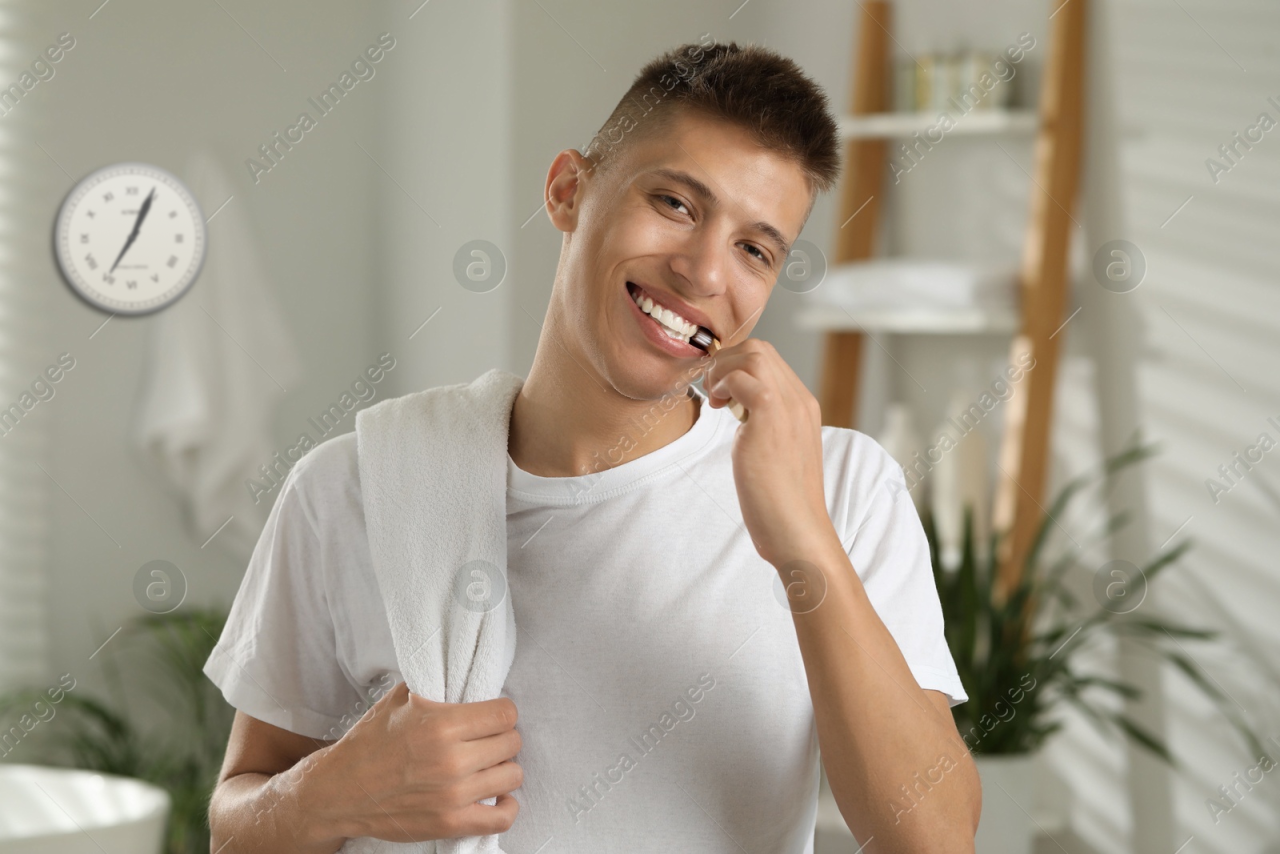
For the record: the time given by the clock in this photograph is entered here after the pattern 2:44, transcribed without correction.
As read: 7:04
